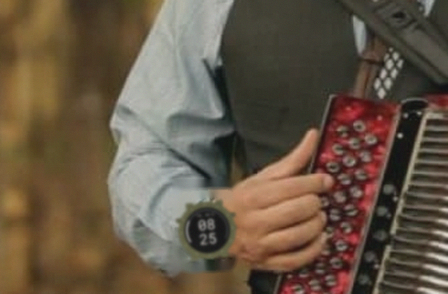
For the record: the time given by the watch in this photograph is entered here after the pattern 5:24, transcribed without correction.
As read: 8:25
